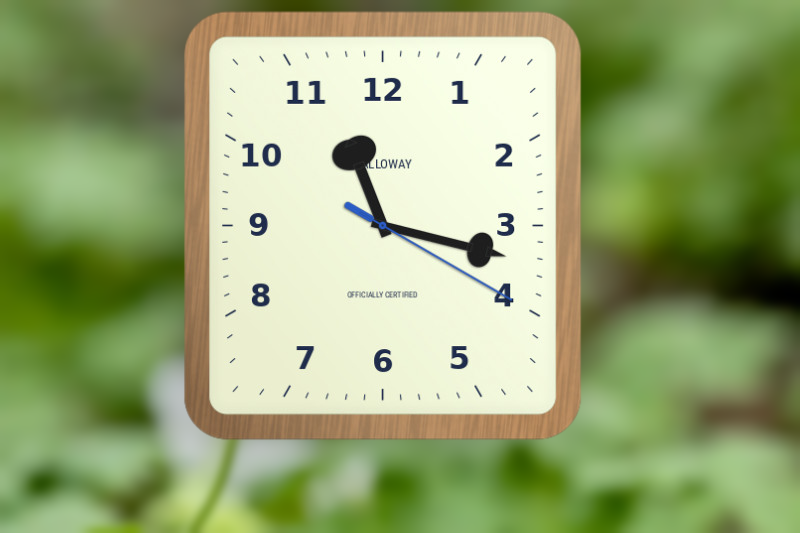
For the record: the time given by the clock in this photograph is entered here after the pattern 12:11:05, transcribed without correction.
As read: 11:17:20
